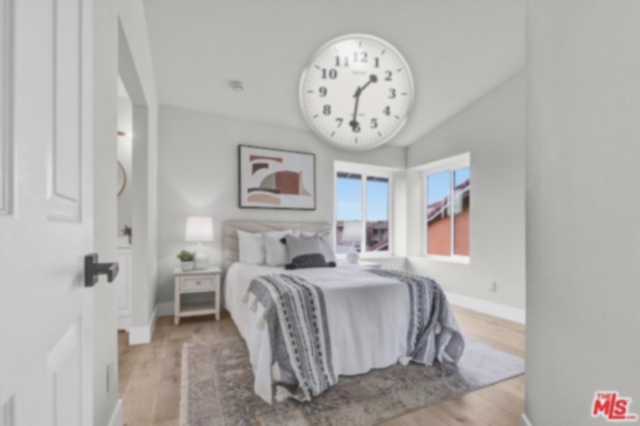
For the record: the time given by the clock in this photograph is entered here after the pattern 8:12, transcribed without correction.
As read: 1:31
